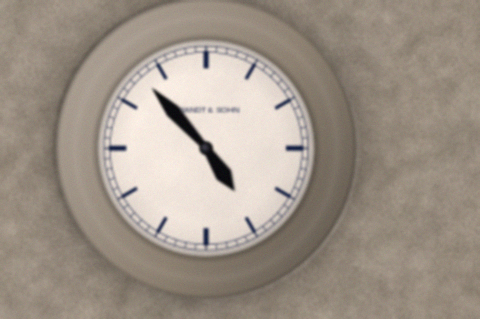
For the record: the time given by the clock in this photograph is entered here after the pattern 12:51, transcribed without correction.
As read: 4:53
